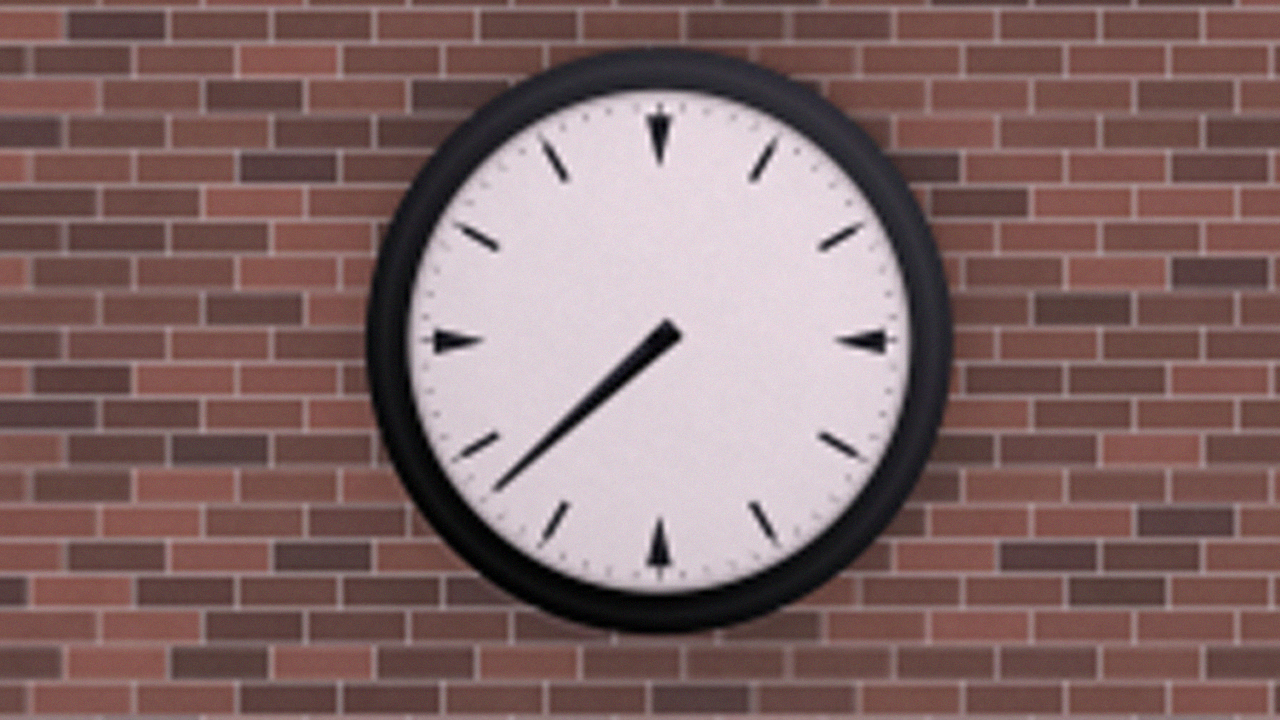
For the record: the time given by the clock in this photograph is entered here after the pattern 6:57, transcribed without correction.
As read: 7:38
